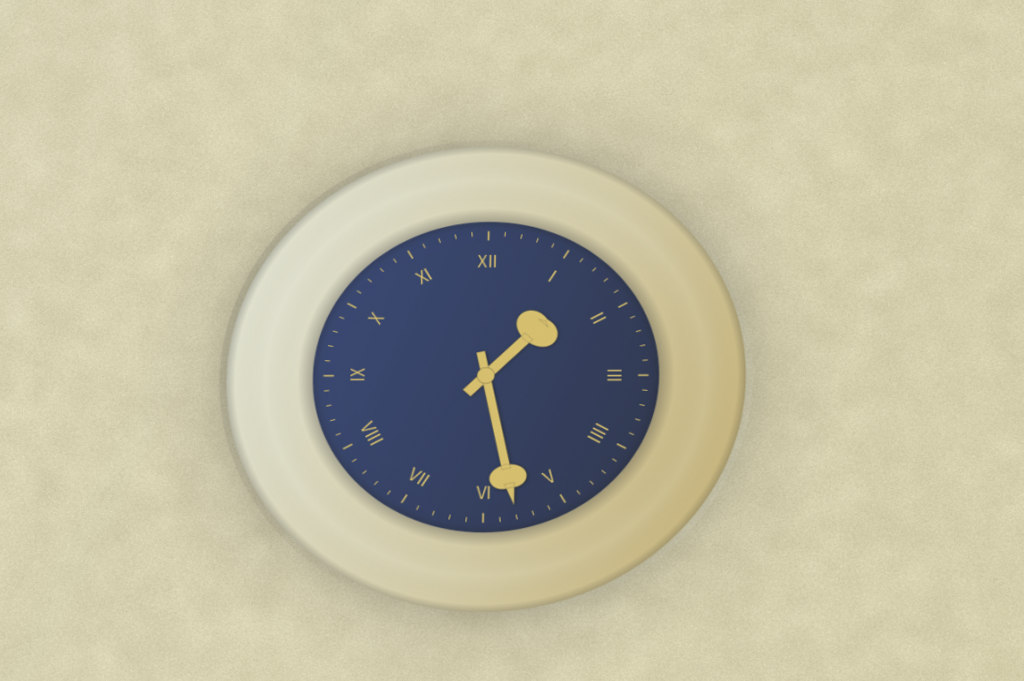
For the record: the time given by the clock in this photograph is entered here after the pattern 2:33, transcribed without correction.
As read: 1:28
